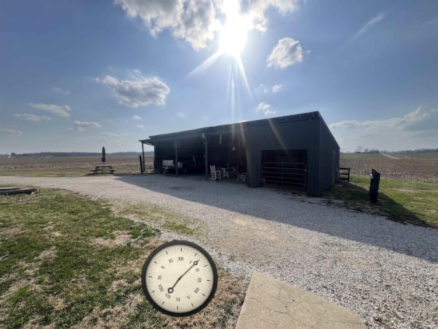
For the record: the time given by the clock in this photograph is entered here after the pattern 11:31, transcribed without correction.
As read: 7:07
